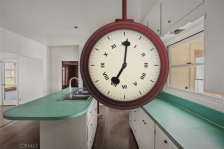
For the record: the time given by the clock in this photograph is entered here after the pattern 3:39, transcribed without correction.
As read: 7:01
